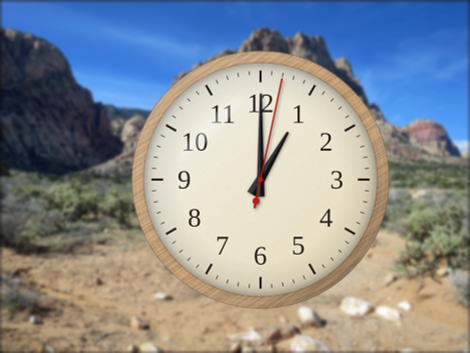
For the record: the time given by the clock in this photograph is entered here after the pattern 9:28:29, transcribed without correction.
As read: 1:00:02
